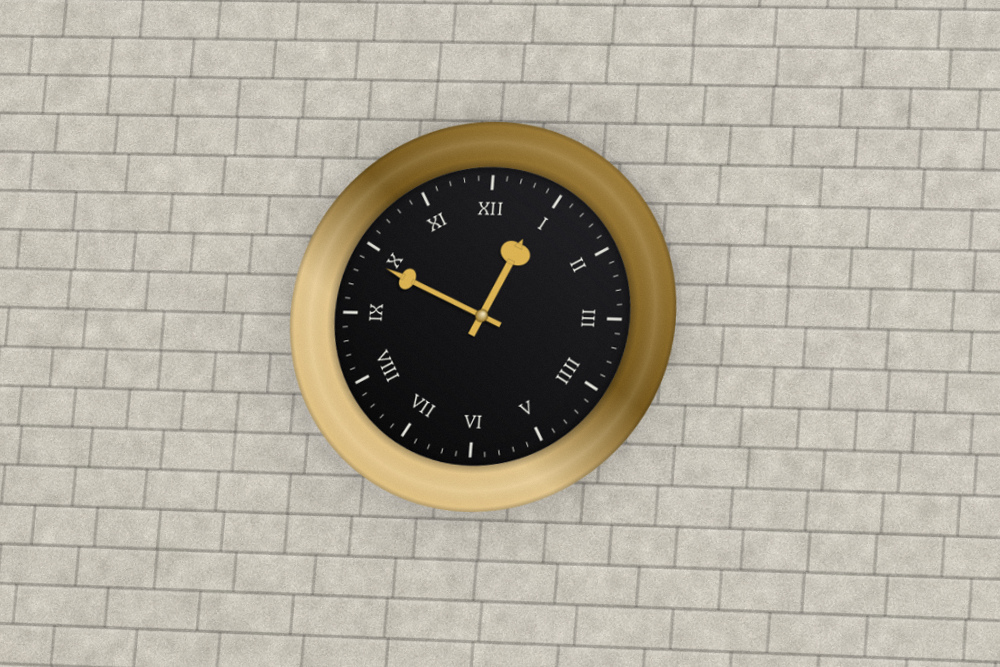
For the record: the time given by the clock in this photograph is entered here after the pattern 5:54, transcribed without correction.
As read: 12:49
